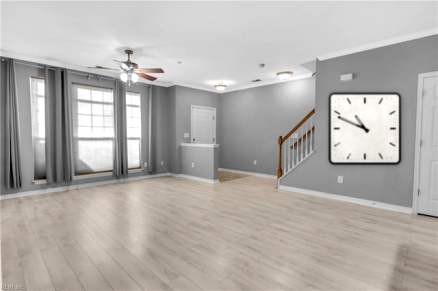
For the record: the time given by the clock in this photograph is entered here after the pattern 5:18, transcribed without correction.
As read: 10:49
